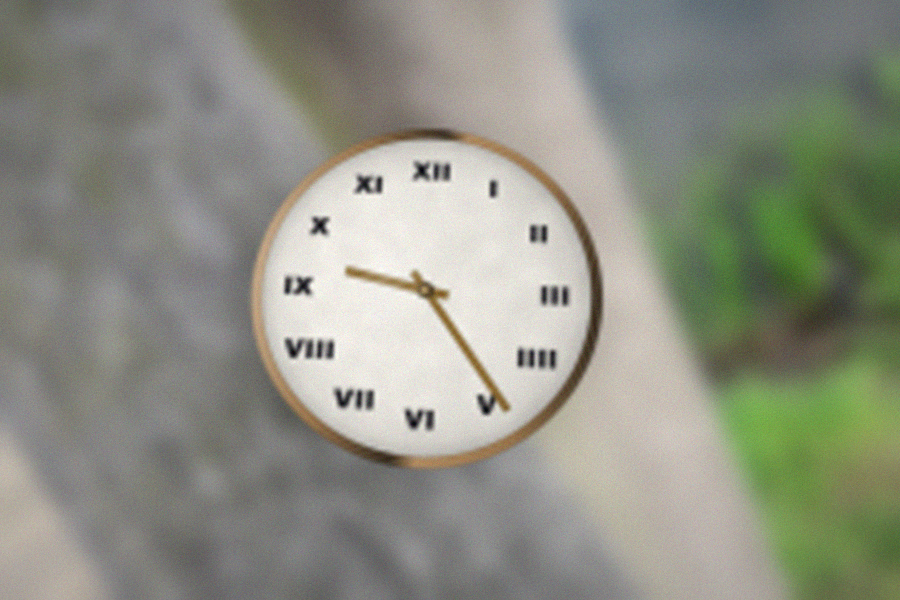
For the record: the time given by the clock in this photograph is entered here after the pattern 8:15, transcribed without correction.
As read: 9:24
